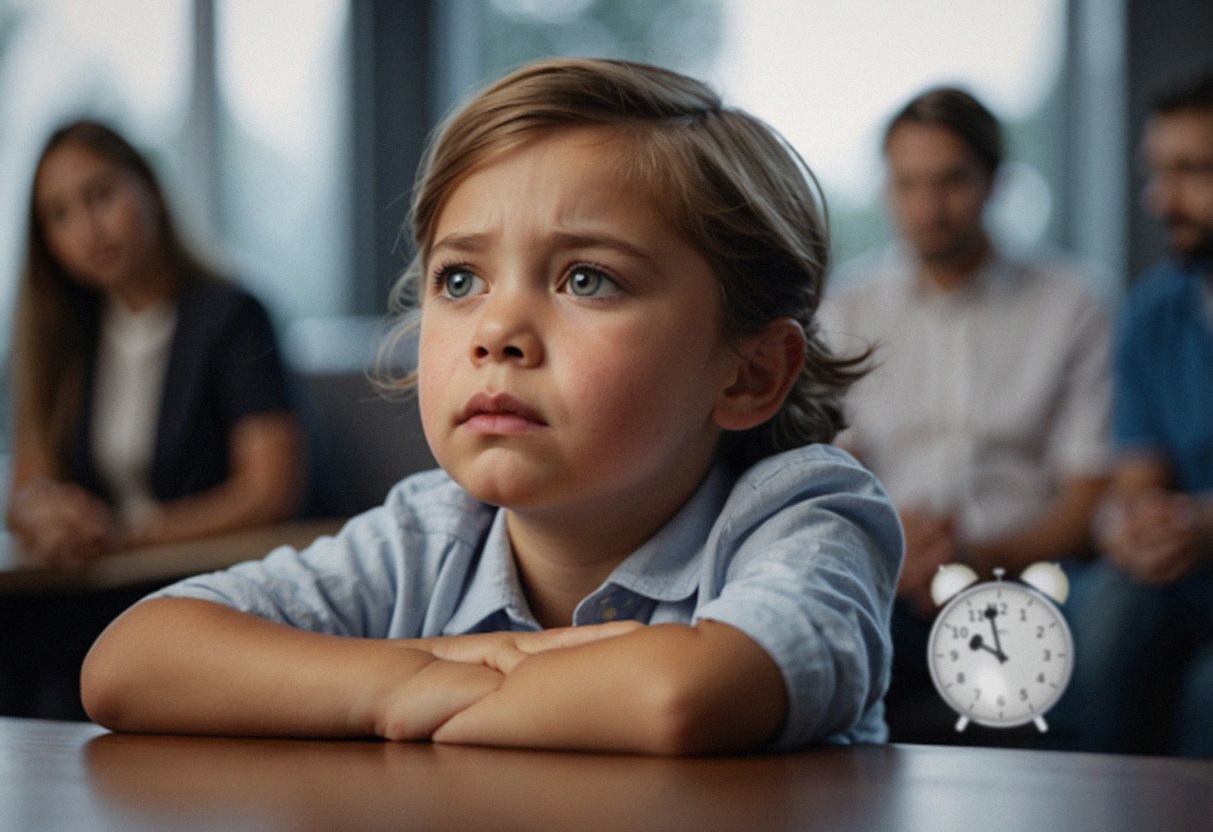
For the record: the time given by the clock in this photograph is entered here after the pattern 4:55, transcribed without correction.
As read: 9:58
